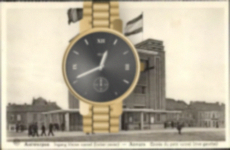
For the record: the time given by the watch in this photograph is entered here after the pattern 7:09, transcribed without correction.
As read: 12:41
